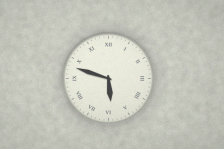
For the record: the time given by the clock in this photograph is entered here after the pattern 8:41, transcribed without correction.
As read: 5:48
